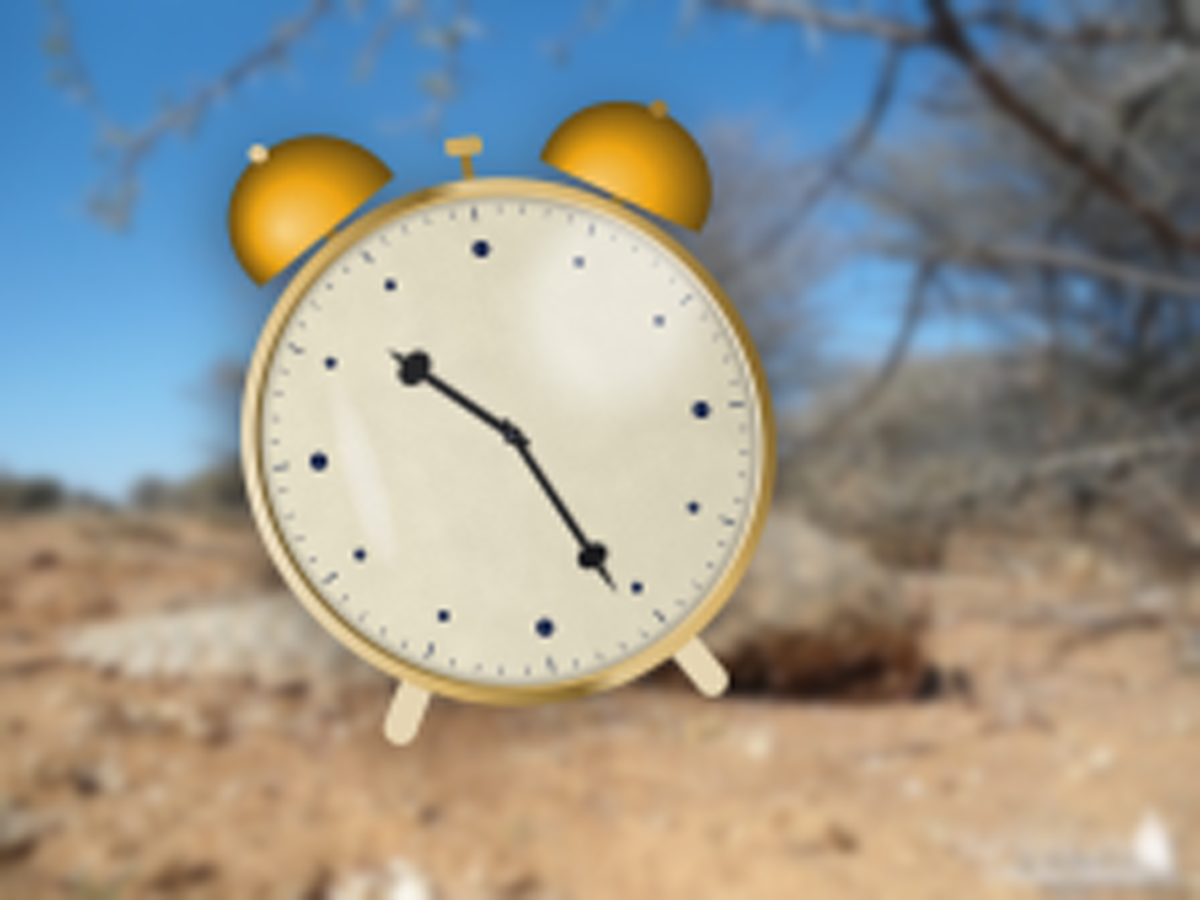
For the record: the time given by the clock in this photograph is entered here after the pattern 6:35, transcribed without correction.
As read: 10:26
